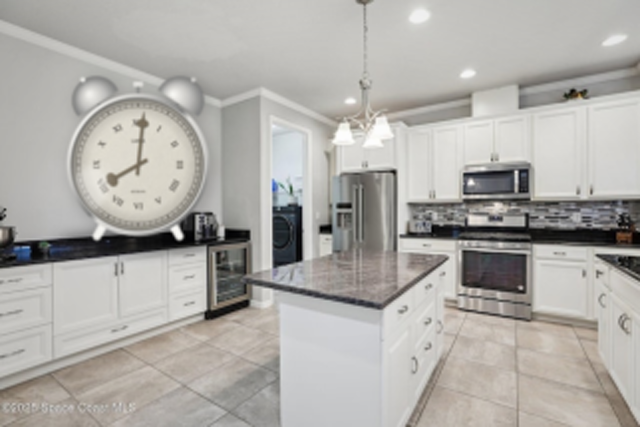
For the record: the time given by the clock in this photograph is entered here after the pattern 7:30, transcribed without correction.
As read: 8:01
